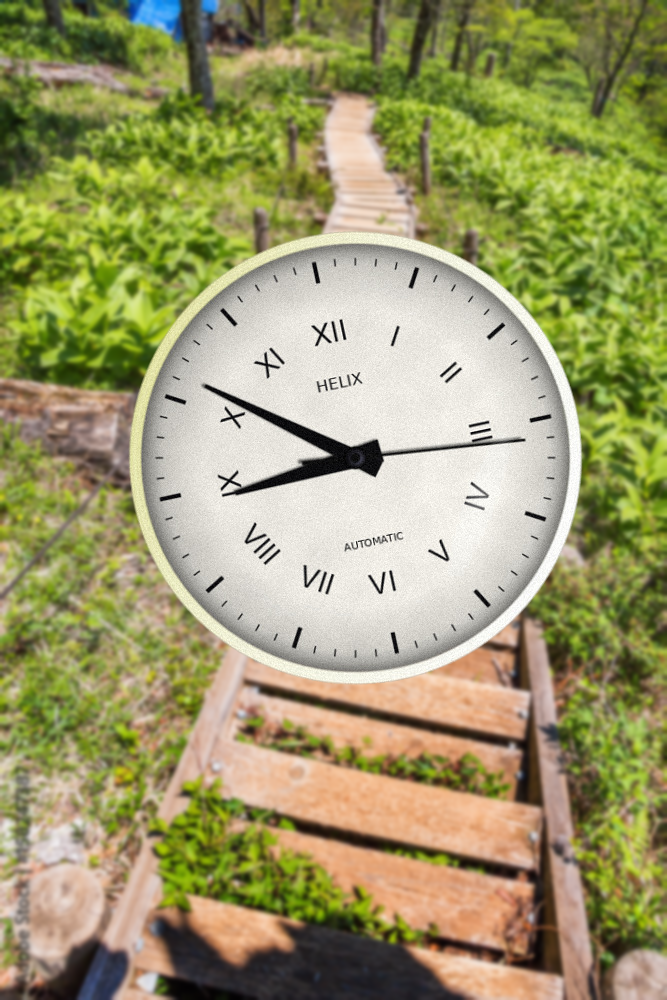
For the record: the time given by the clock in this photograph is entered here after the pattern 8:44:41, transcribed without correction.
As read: 8:51:16
